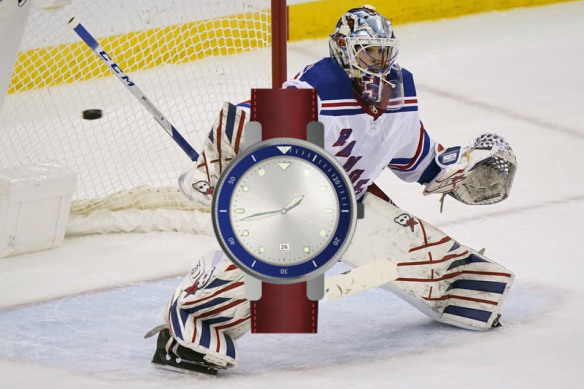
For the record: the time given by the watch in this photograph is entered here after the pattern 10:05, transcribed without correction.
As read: 1:43
